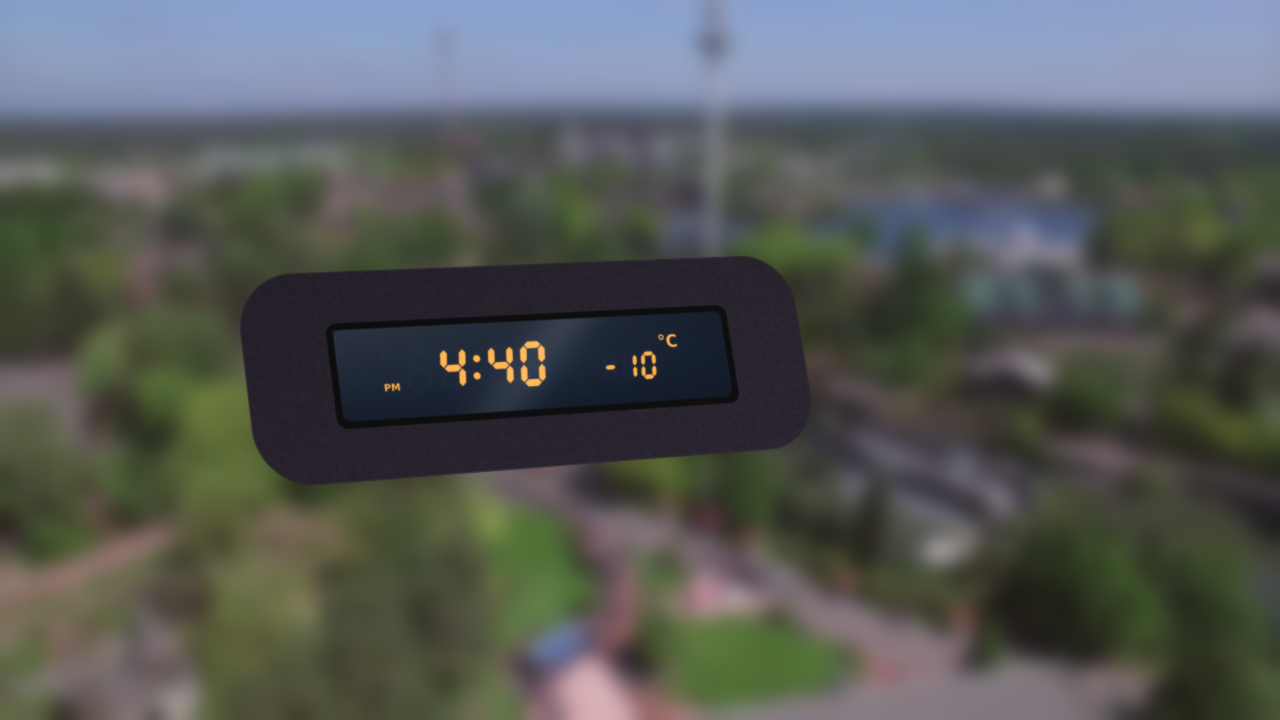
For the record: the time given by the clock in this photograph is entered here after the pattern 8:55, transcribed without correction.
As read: 4:40
